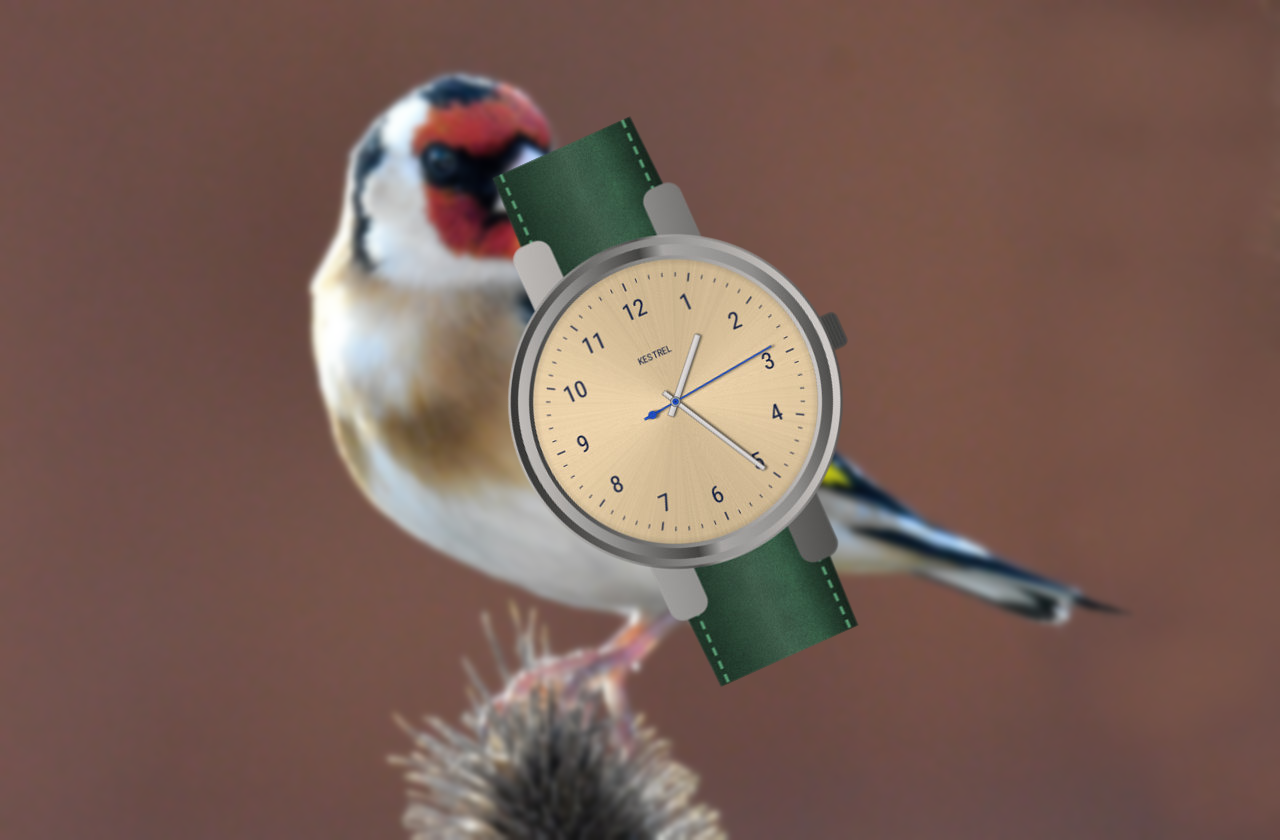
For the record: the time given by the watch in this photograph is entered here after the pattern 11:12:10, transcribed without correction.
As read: 1:25:14
